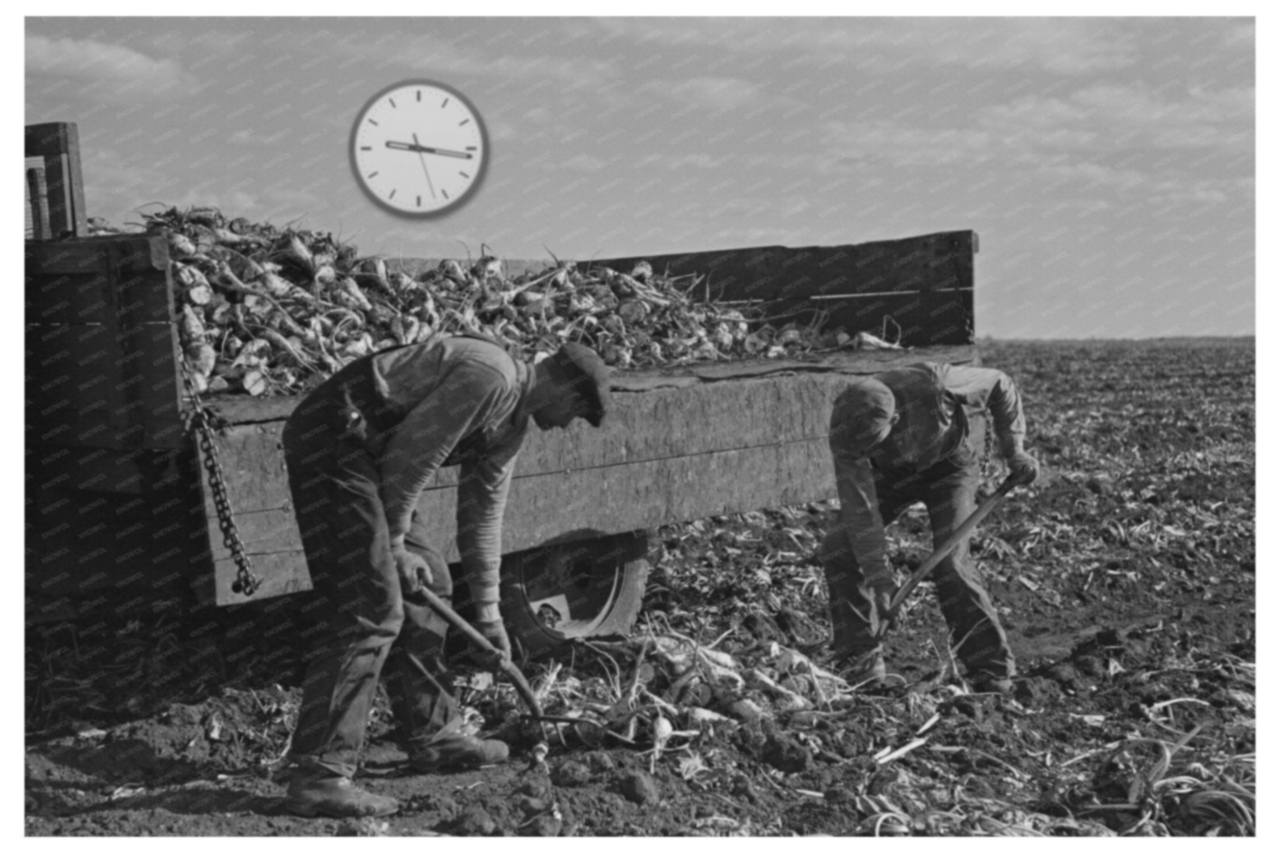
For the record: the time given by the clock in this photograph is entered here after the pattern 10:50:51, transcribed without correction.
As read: 9:16:27
